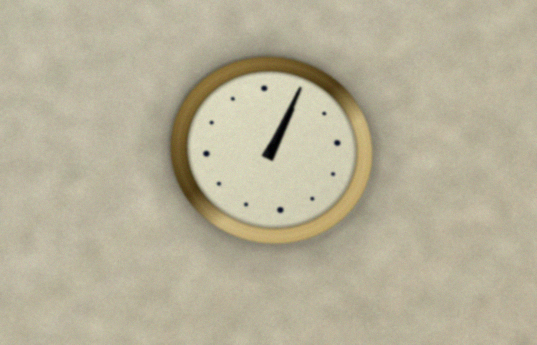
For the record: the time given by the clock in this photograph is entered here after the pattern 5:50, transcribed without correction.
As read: 1:05
